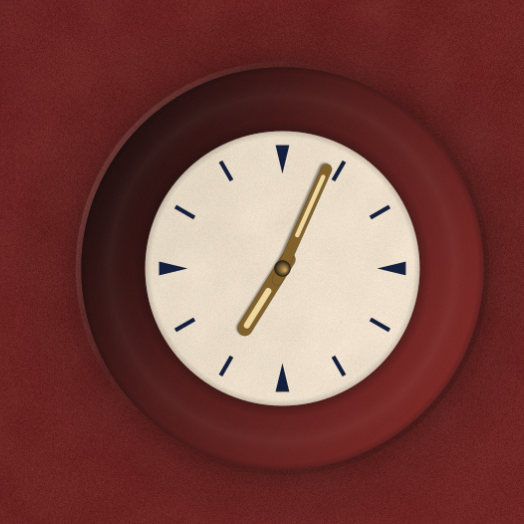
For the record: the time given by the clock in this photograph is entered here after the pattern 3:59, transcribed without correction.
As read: 7:04
